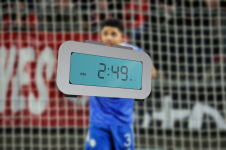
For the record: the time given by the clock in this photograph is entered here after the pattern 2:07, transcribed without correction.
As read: 2:49
